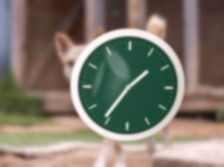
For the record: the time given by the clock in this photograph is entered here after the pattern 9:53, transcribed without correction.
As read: 1:36
